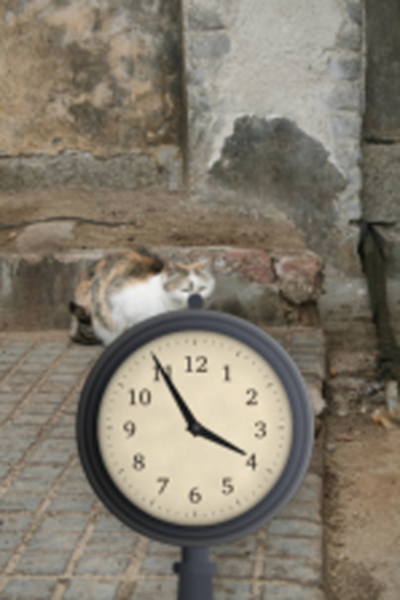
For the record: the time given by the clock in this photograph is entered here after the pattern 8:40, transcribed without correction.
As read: 3:55
